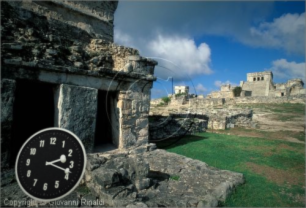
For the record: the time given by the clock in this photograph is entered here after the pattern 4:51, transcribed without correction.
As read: 2:18
